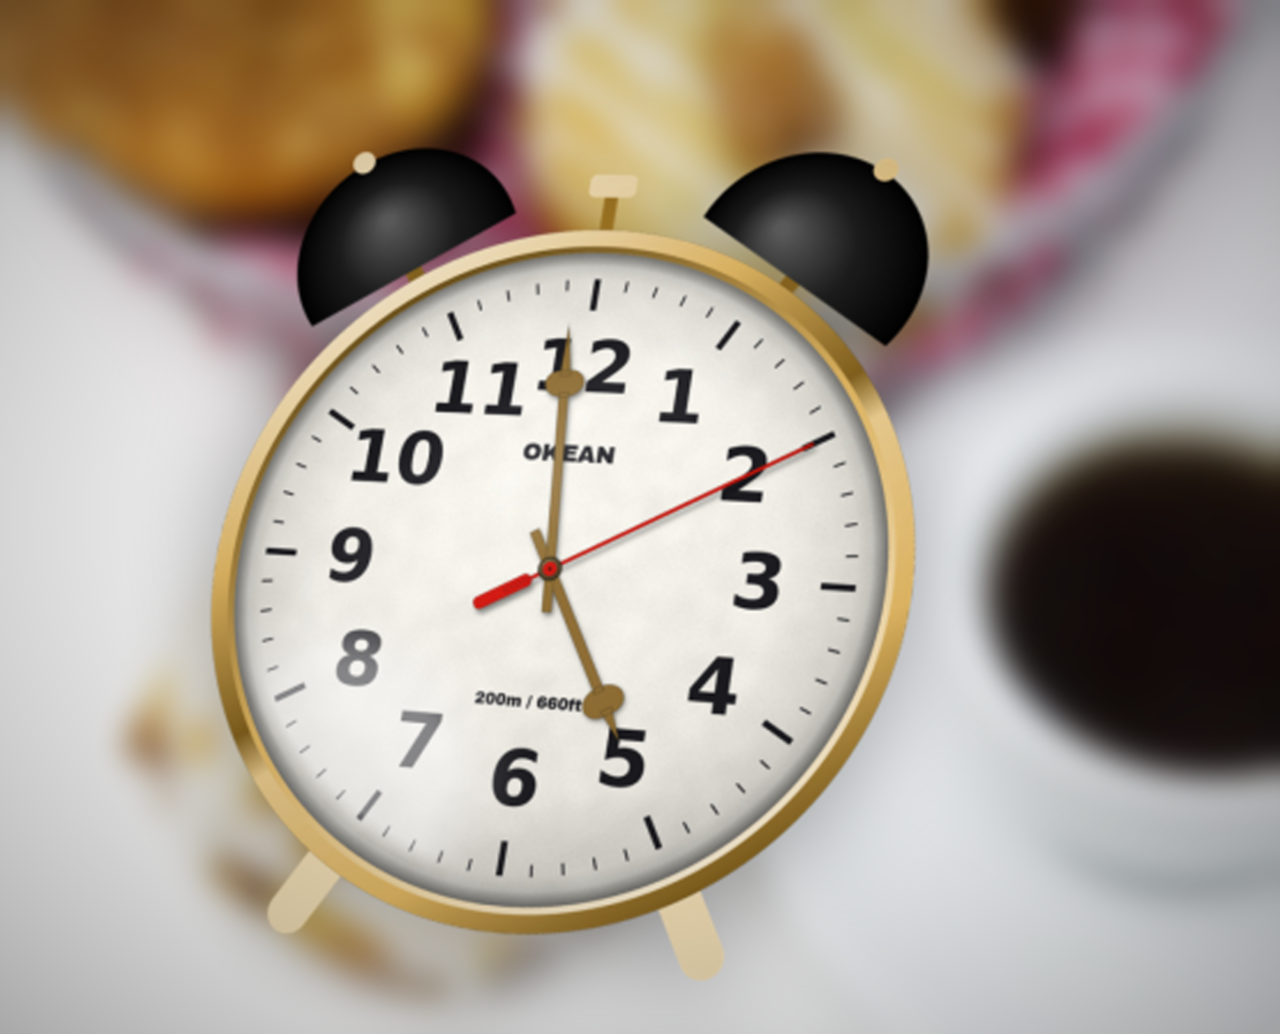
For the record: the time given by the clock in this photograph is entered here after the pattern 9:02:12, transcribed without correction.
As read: 4:59:10
